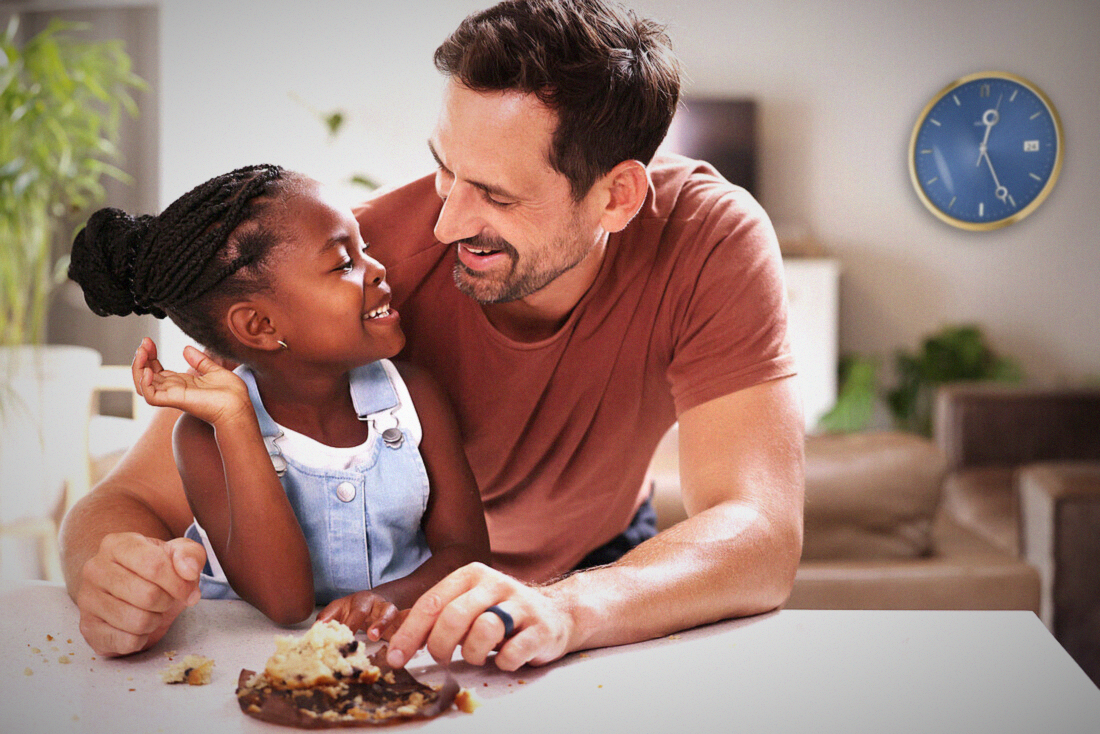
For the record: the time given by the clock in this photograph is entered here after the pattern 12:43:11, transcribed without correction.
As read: 12:26:03
